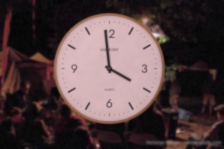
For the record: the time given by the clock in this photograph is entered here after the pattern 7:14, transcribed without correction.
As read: 3:59
